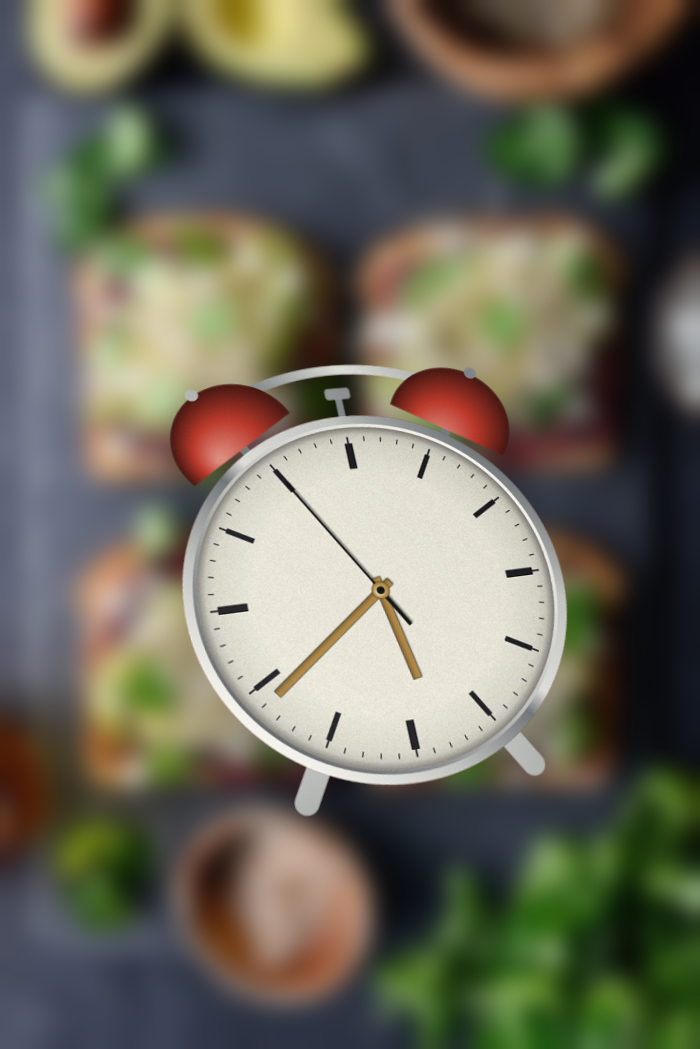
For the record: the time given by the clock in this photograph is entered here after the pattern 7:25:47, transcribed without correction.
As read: 5:38:55
